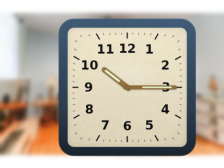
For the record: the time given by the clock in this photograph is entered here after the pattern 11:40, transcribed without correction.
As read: 10:15
